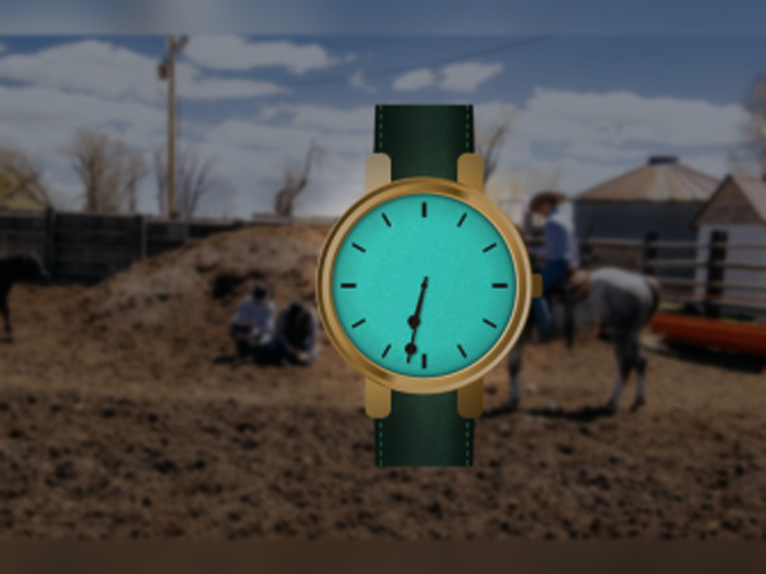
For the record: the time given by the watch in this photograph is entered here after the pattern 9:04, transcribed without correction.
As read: 6:32
